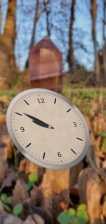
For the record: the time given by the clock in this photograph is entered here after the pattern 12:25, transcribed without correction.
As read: 9:51
